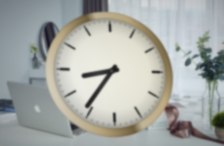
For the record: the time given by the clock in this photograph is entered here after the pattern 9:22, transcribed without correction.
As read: 8:36
